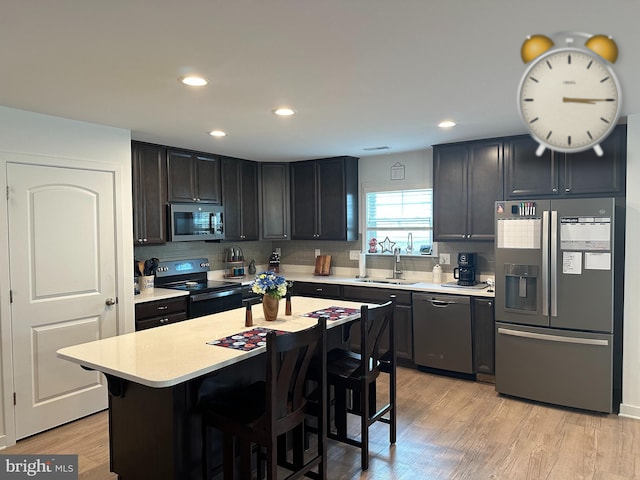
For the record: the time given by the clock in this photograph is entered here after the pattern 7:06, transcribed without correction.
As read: 3:15
